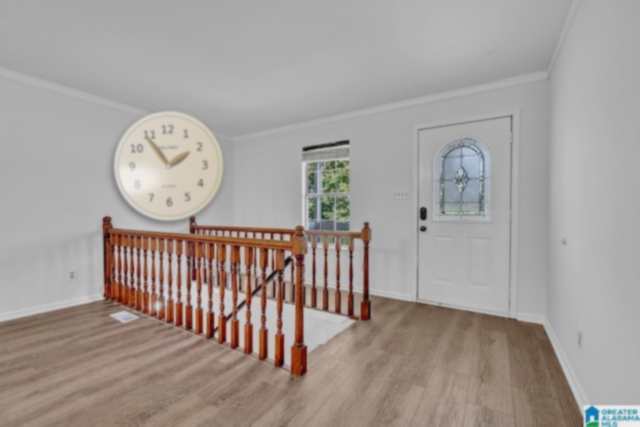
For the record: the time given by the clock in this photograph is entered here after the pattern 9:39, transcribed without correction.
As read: 1:54
